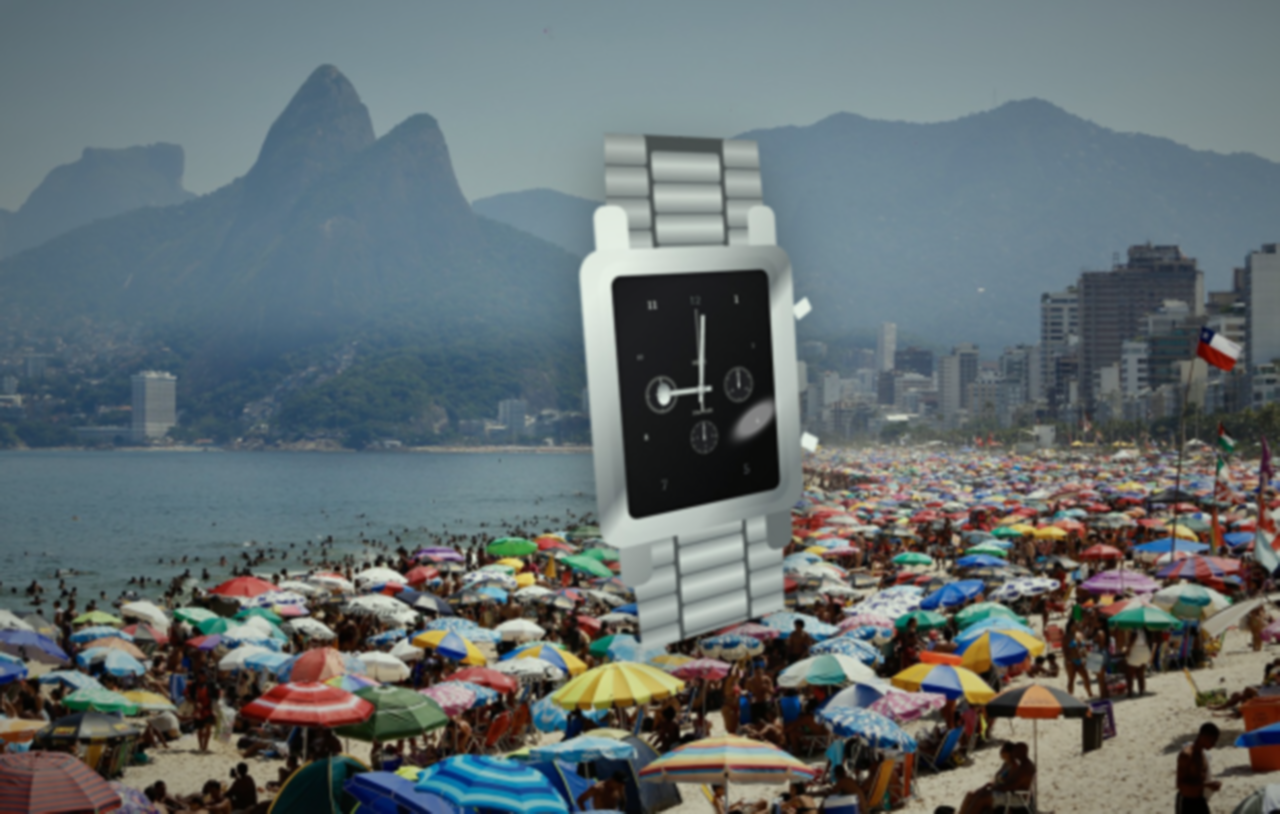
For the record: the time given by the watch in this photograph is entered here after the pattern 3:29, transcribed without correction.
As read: 9:01
